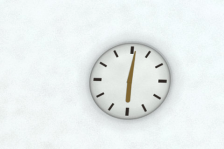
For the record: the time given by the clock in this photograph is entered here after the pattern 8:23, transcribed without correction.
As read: 6:01
